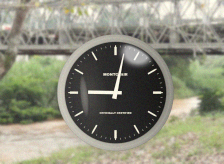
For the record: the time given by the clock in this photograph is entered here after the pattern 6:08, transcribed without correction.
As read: 9:02
